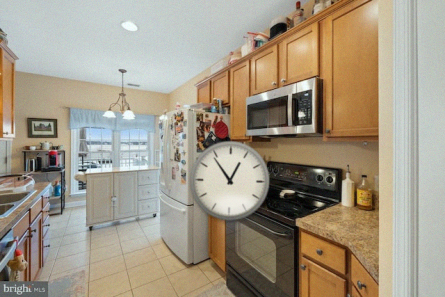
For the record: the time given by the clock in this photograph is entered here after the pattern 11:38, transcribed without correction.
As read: 12:54
